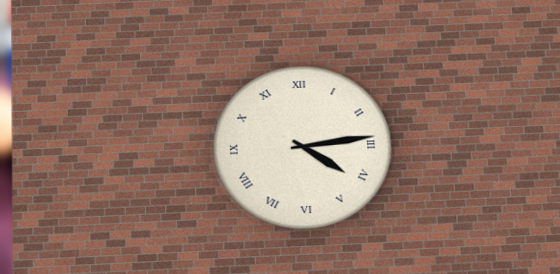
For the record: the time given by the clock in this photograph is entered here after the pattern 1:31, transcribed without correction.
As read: 4:14
